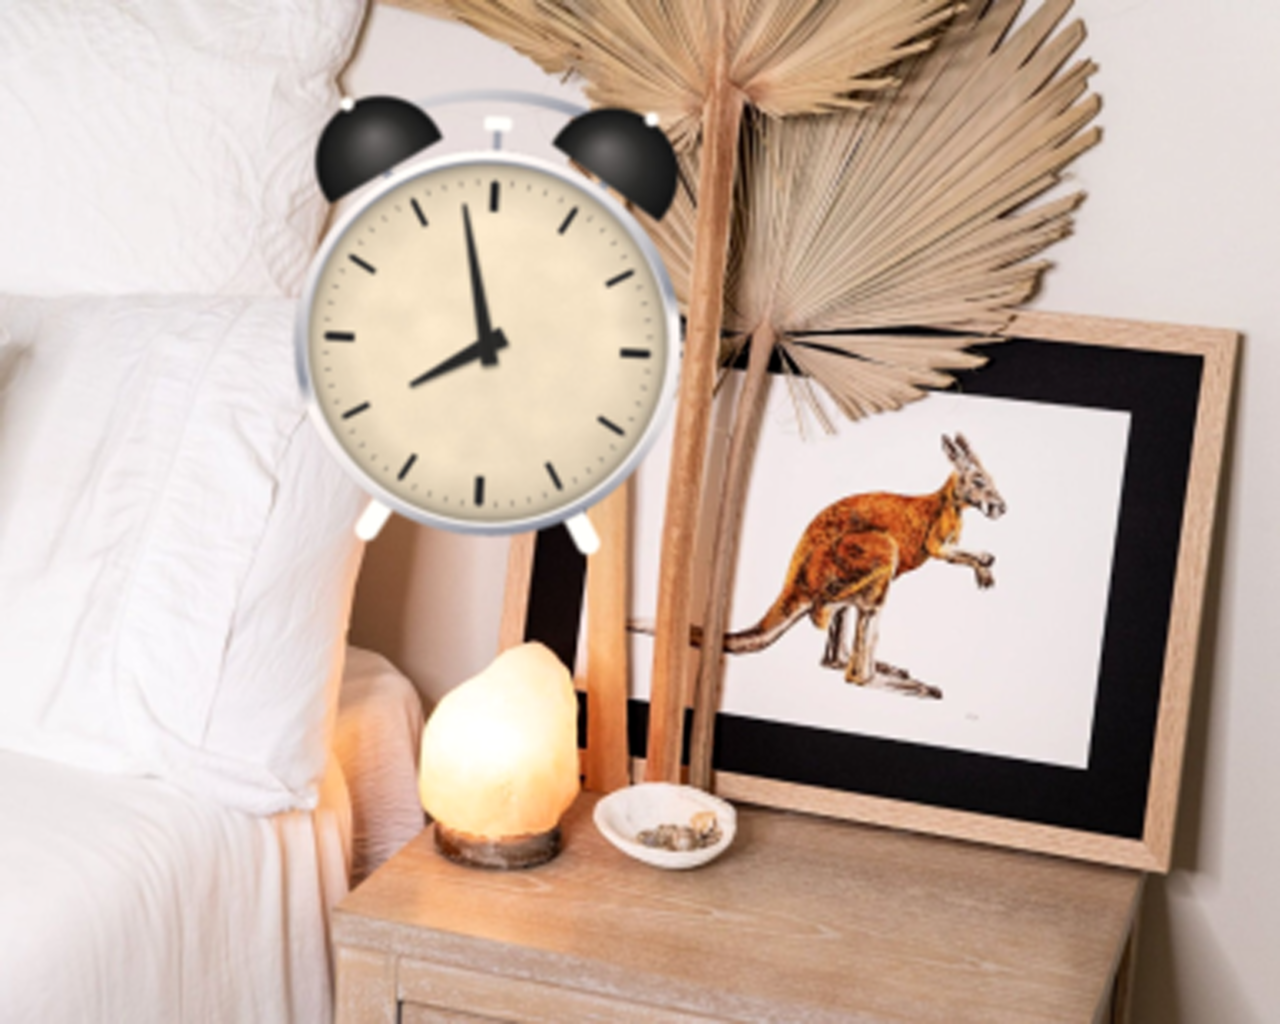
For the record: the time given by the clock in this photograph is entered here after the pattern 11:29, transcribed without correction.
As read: 7:58
